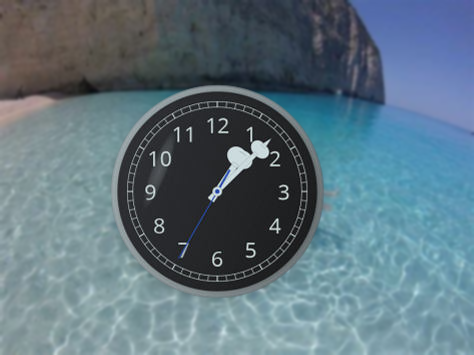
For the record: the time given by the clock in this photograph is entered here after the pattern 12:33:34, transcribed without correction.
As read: 1:07:35
